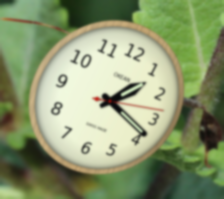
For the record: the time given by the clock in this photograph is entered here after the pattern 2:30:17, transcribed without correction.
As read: 1:18:13
